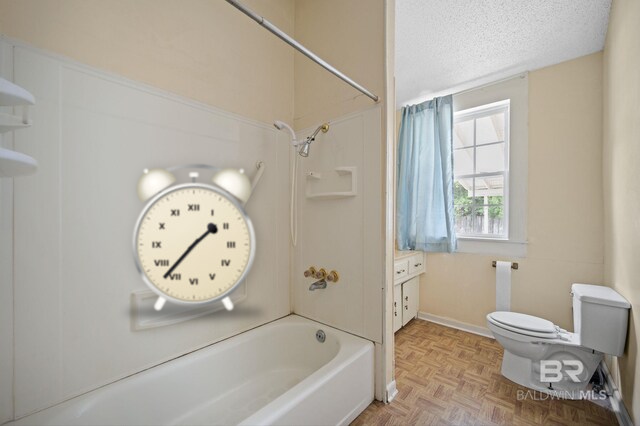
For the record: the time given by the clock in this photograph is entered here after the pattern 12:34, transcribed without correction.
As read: 1:37
